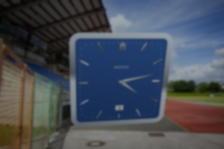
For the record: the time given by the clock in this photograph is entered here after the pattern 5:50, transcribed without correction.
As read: 4:13
